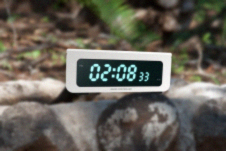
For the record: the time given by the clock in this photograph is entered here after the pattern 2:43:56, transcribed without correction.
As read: 2:08:33
